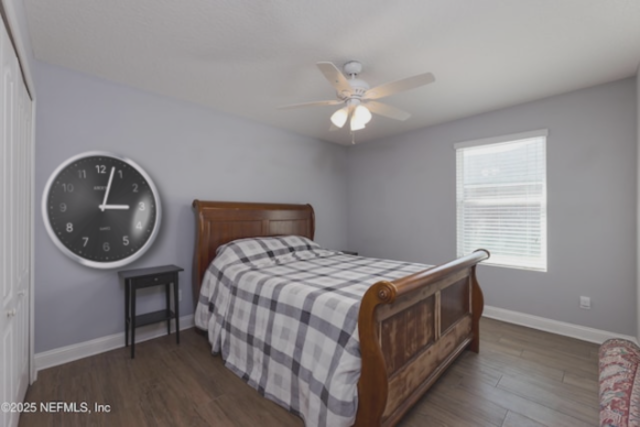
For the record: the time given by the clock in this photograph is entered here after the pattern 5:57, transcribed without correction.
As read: 3:03
